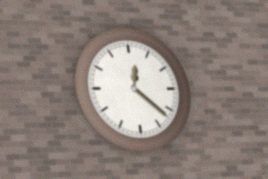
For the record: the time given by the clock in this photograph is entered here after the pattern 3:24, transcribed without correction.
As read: 12:22
